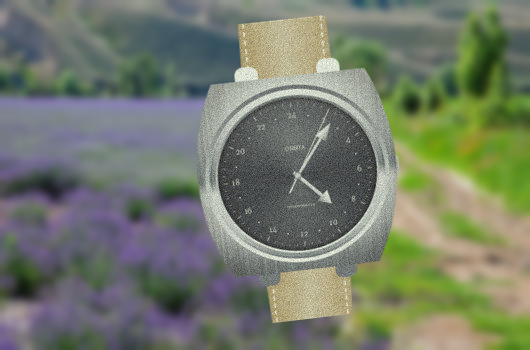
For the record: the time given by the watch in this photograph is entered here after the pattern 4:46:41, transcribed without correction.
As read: 9:06:05
